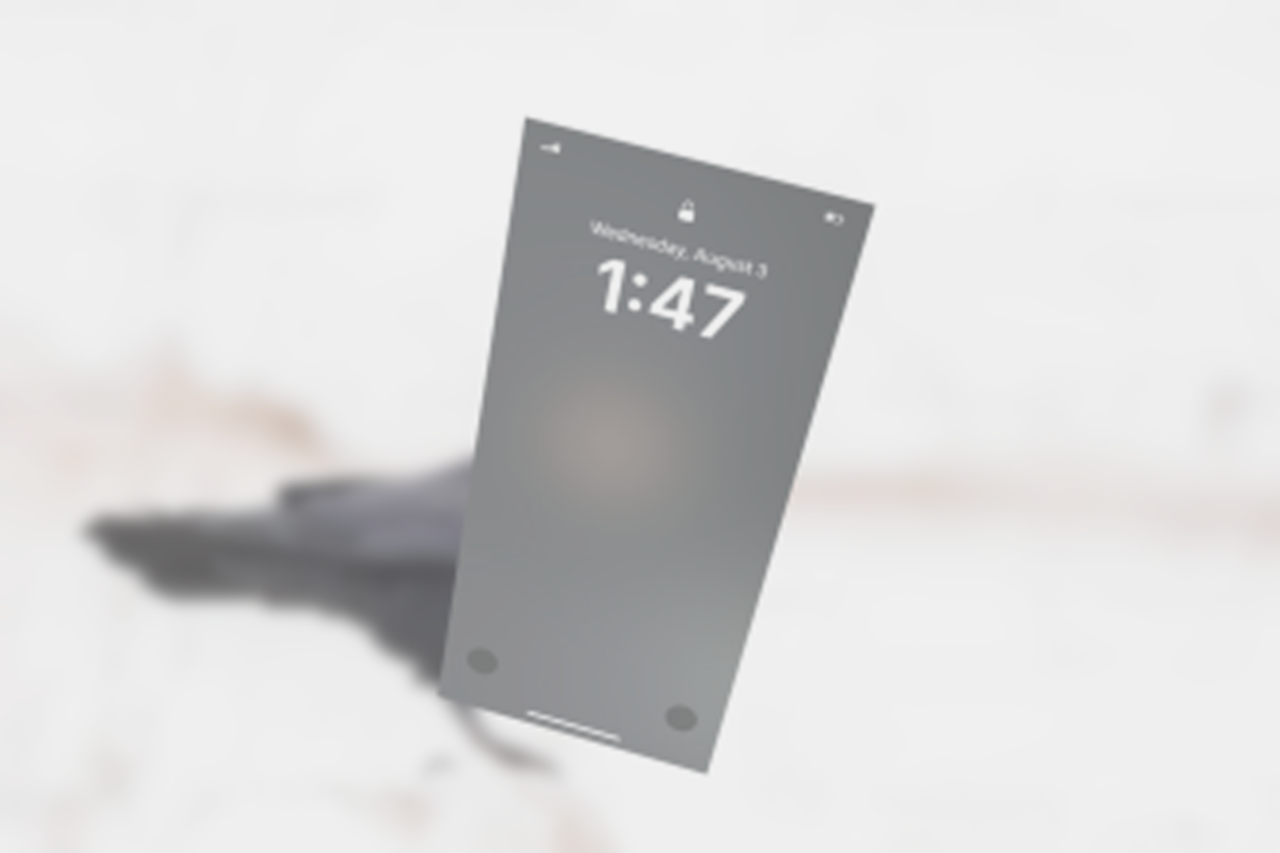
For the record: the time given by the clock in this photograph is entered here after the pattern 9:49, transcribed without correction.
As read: 1:47
